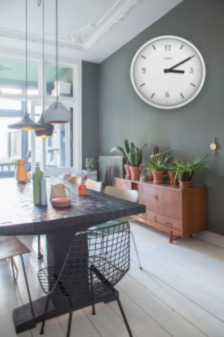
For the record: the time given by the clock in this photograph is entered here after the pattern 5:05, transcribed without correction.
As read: 3:10
